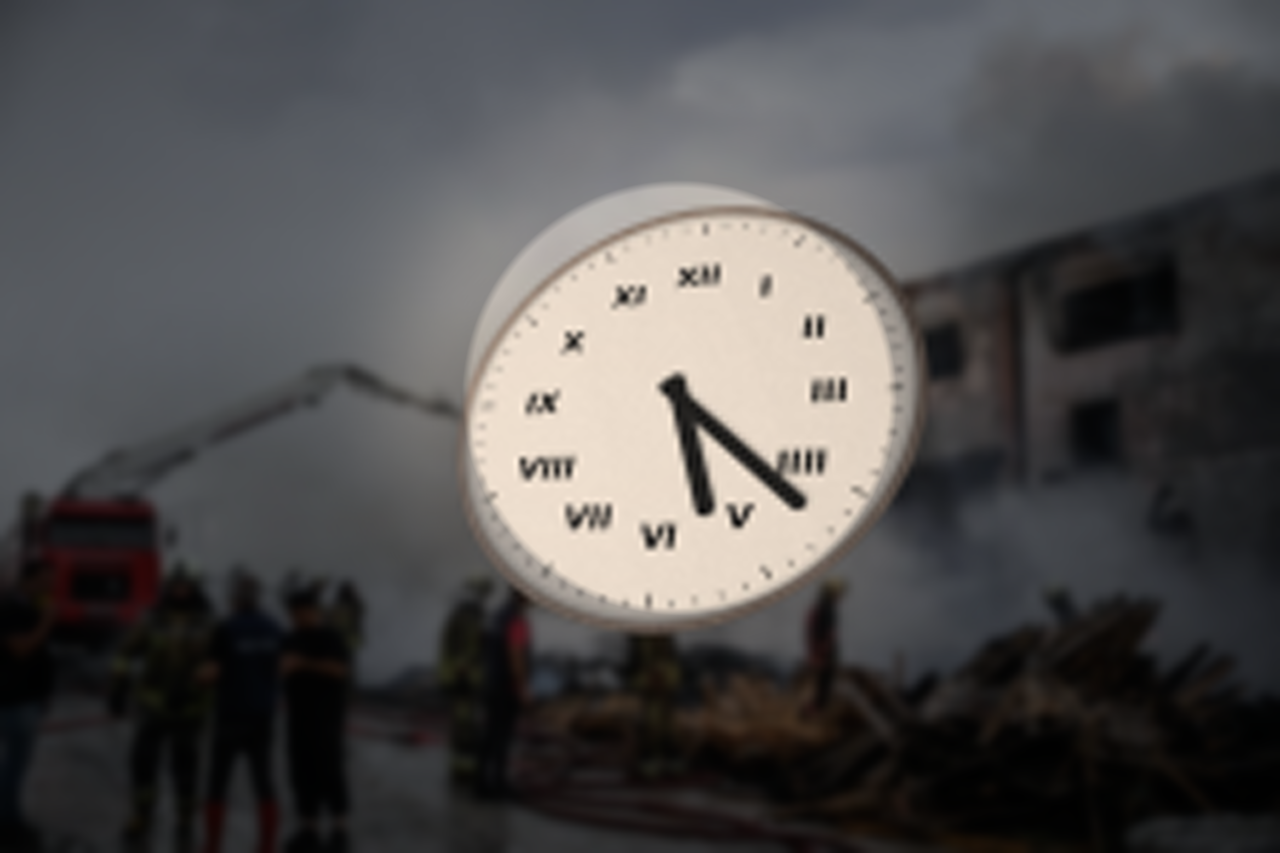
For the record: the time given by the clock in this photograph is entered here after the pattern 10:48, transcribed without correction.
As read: 5:22
